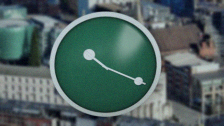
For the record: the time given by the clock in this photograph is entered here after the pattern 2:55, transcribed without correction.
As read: 10:19
